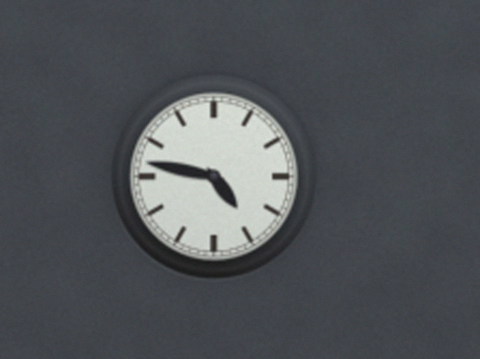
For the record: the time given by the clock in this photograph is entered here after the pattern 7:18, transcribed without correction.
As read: 4:47
